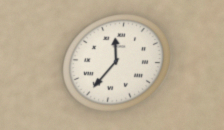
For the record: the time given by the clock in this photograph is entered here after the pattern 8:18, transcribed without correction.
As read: 11:35
